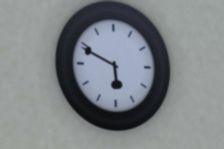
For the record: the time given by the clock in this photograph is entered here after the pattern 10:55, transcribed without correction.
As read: 5:49
